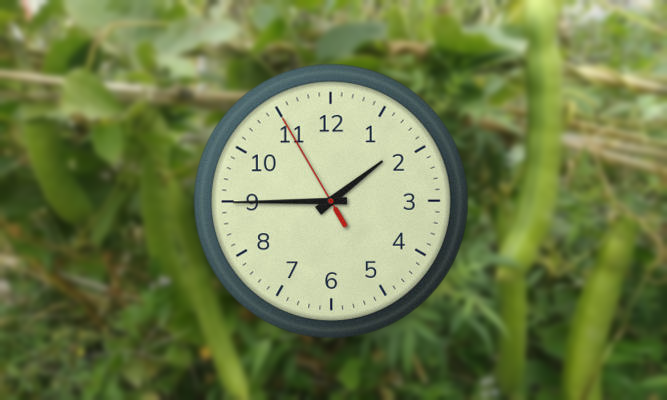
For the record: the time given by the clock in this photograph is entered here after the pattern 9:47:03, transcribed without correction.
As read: 1:44:55
